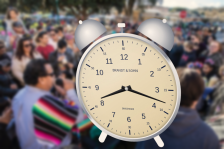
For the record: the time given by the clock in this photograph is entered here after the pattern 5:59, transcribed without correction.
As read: 8:18
